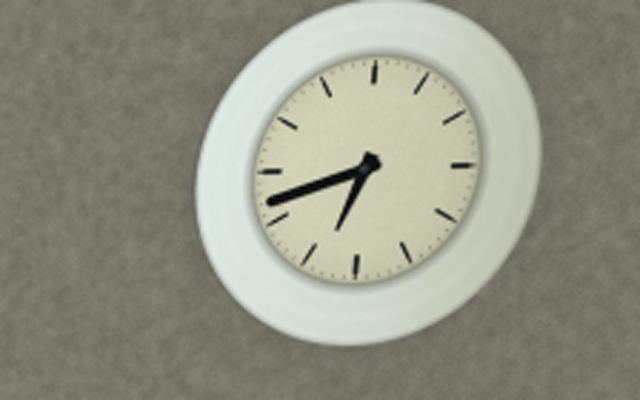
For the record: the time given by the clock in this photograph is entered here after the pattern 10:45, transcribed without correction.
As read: 6:42
